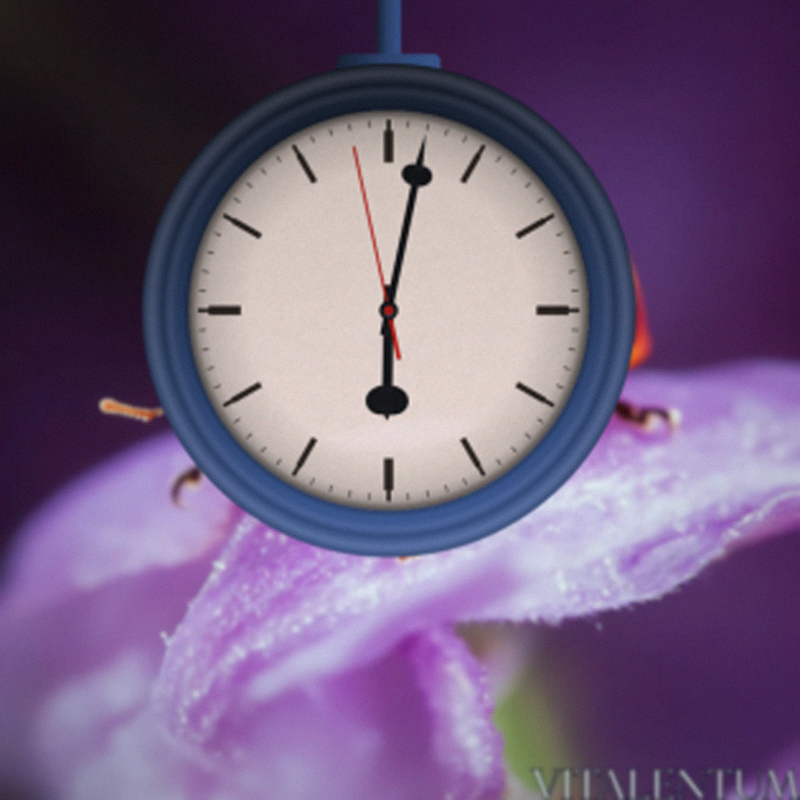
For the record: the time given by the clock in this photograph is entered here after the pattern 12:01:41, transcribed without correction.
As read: 6:01:58
